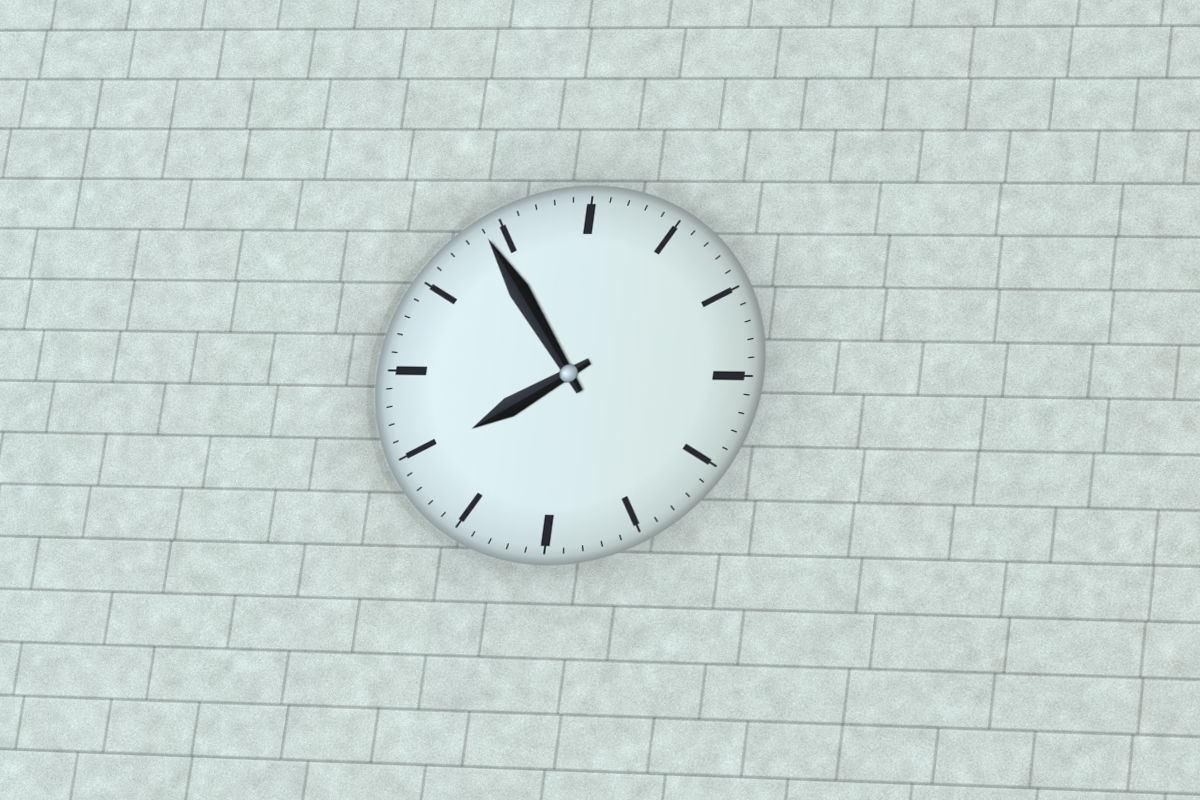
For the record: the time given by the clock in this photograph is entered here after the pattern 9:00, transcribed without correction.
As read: 7:54
